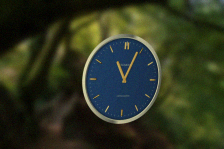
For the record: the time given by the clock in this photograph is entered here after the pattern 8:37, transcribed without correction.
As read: 11:04
